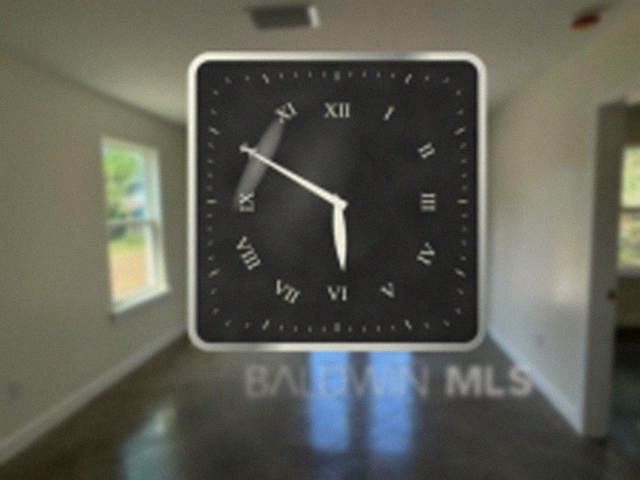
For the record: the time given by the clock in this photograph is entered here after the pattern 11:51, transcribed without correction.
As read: 5:50
